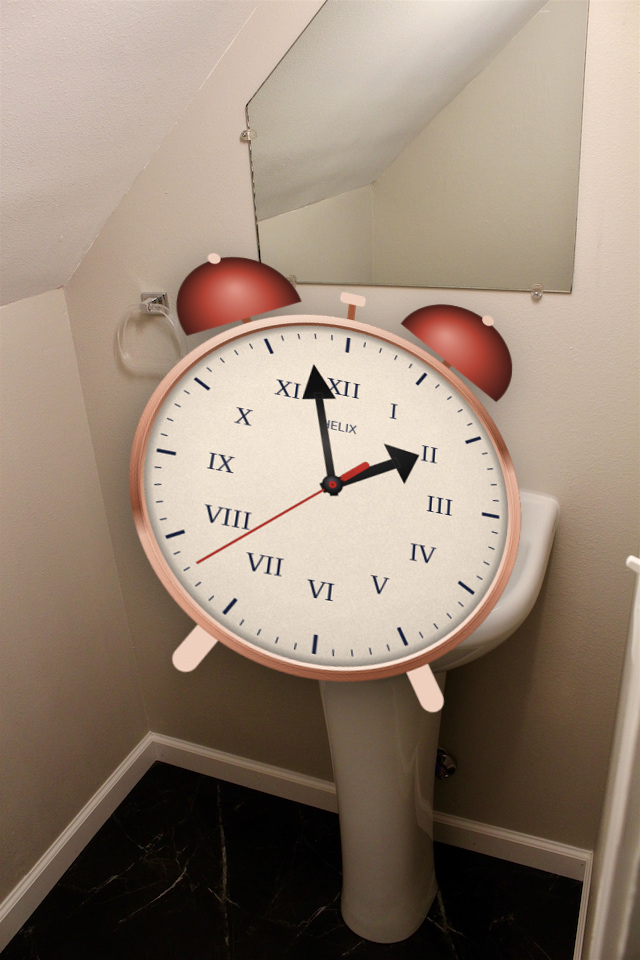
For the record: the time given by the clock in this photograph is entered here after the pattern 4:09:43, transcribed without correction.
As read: 1:57:38
